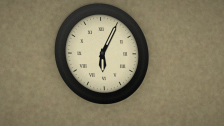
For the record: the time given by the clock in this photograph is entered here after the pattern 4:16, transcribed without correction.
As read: 6:05
